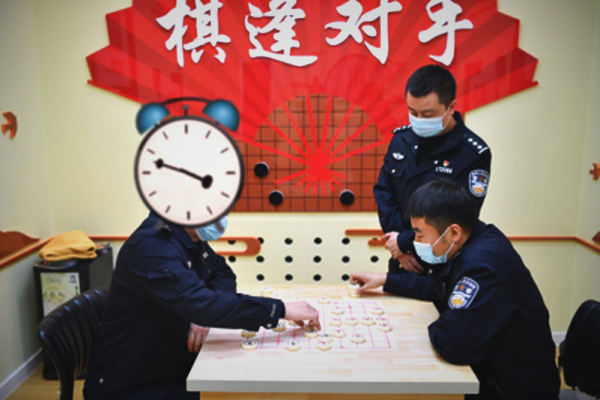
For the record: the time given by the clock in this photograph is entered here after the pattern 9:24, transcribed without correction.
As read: 3:48
